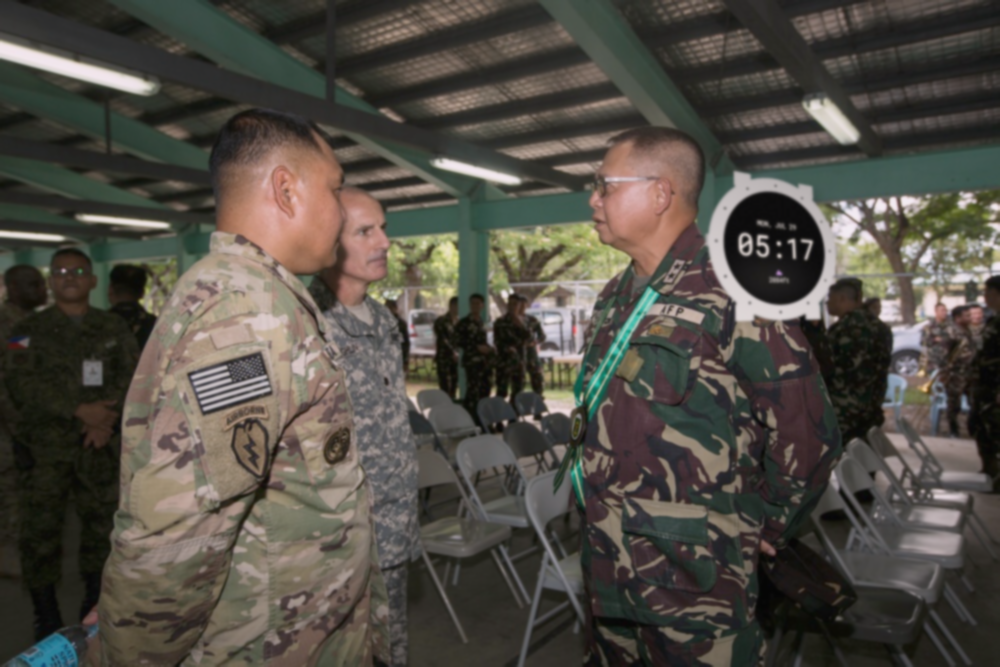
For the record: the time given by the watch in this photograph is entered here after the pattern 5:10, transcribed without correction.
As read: 5:17
